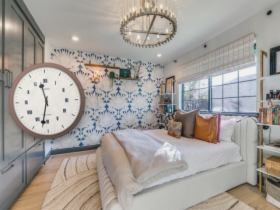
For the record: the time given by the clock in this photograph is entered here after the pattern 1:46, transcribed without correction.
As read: 11:32
